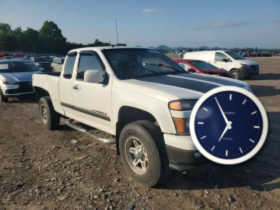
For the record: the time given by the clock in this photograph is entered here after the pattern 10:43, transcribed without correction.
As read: 6:55
